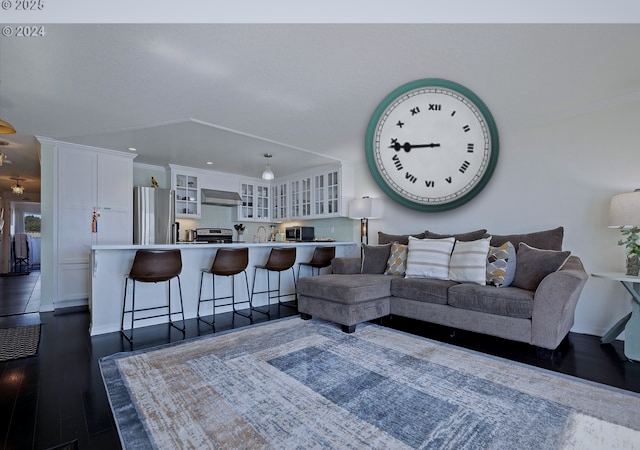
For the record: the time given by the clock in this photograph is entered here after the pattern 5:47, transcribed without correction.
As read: 8:44
